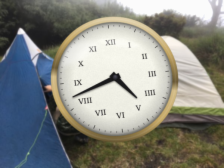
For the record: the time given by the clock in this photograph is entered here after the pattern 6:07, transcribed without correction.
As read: 4:42
